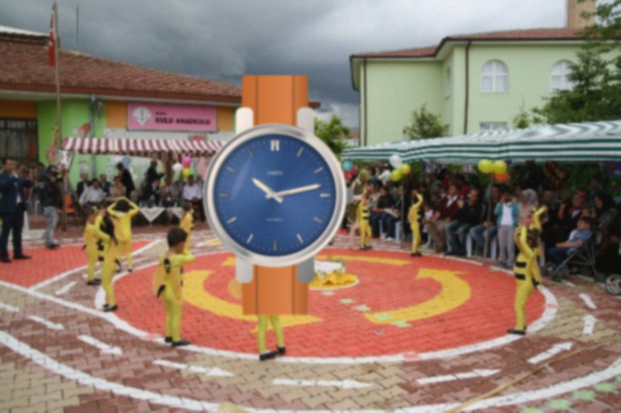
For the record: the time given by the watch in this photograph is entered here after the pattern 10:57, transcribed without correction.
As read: 10:13
